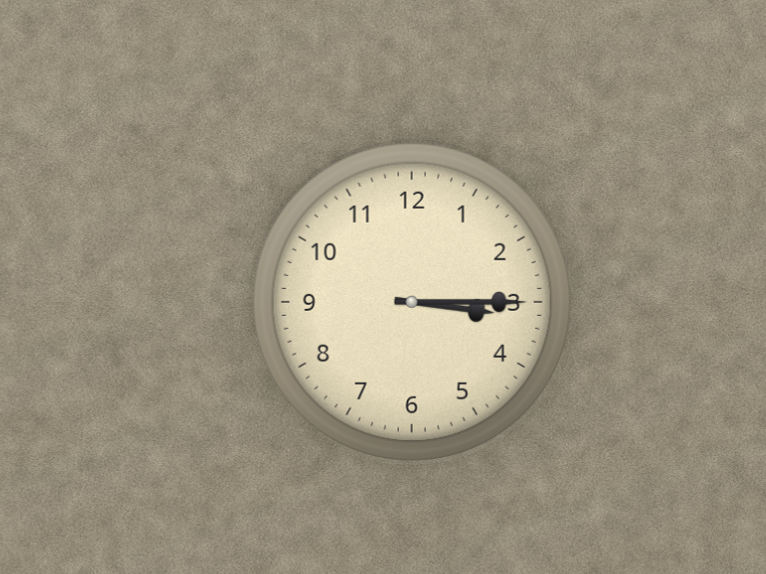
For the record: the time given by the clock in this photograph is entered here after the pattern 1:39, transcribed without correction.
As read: 3:15
